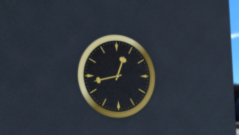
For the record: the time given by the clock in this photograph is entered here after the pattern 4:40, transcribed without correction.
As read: 12:43
